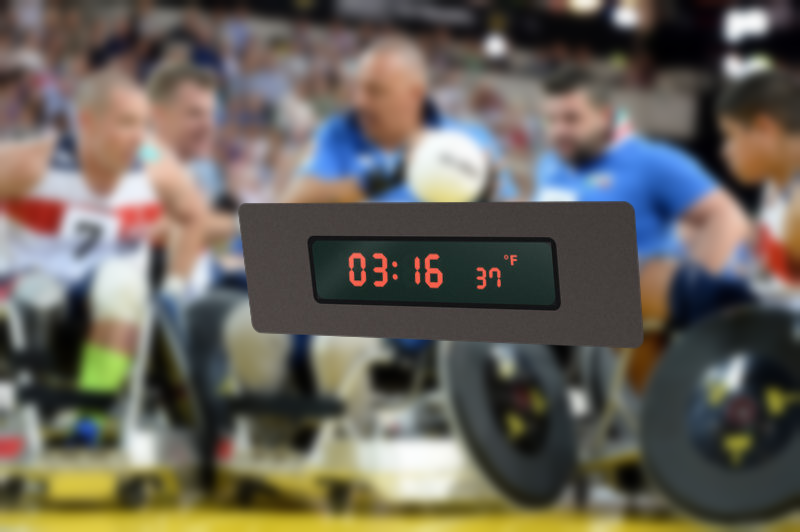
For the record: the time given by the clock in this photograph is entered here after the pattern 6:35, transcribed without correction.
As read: 3:16
